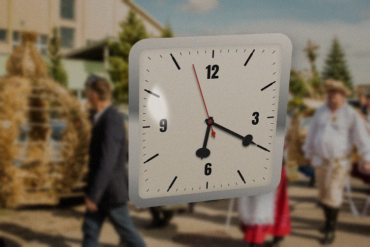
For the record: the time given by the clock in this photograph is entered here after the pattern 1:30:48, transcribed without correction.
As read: 6:19:57
